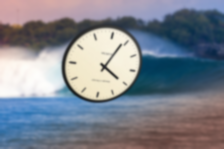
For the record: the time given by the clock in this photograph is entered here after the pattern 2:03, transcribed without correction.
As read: 4:04
